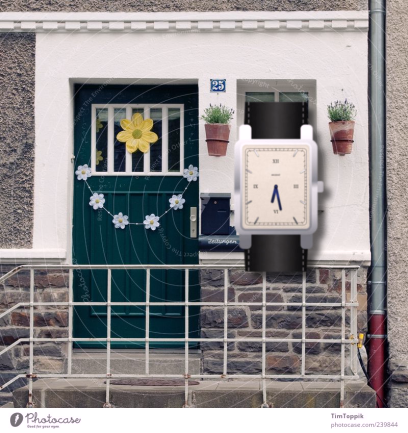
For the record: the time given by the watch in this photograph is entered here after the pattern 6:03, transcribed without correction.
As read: 6:28
